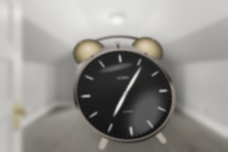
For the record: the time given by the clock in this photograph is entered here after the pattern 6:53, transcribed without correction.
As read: 7:06
